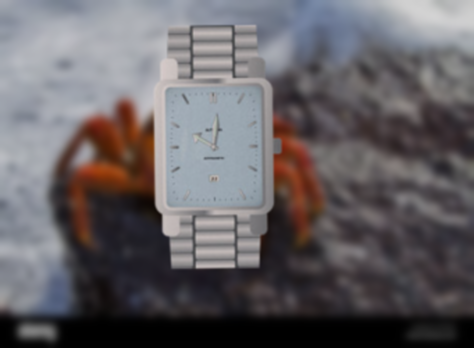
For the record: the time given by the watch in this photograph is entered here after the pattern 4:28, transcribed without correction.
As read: 10:01
